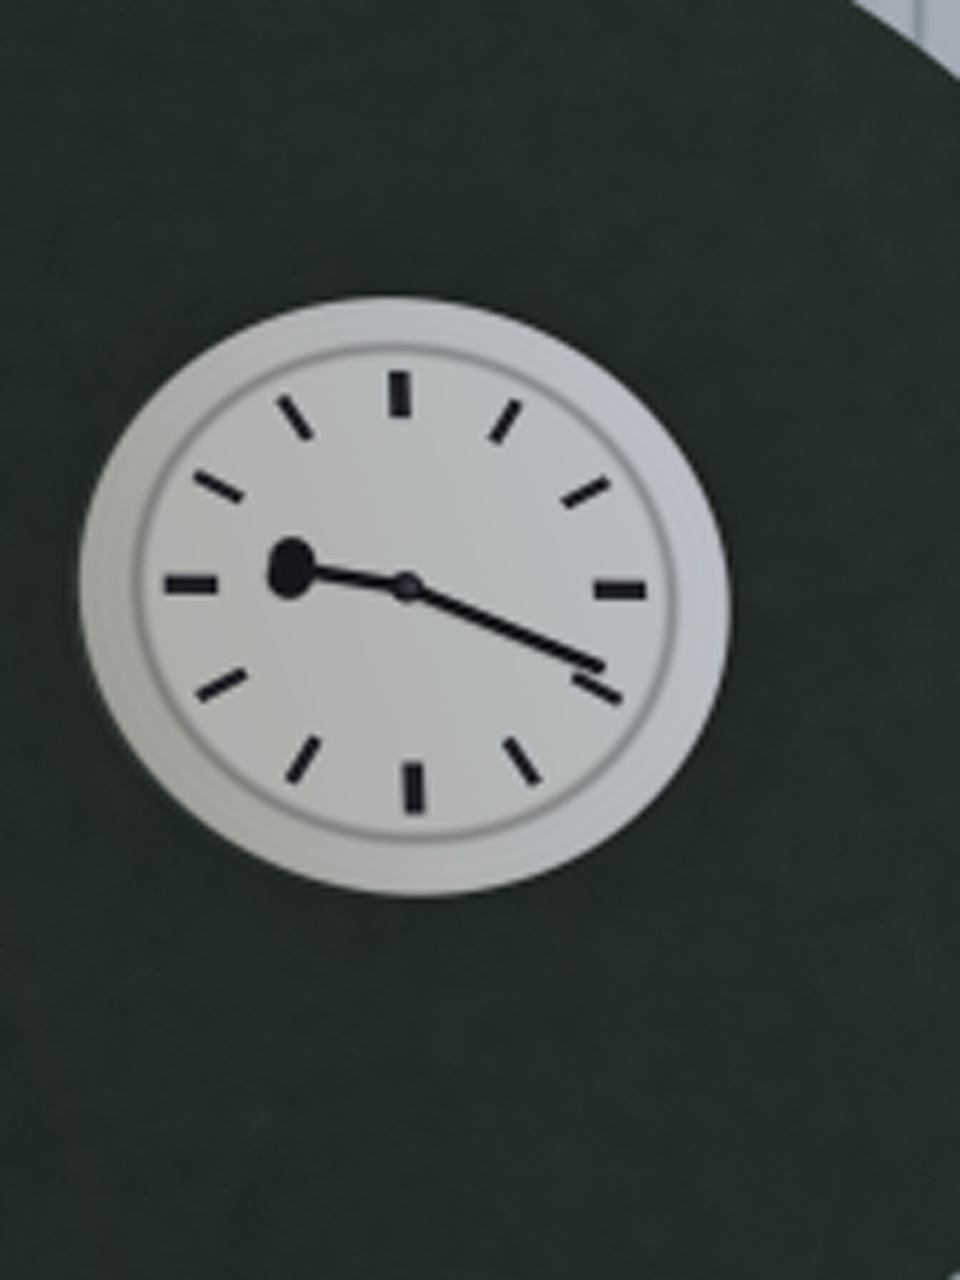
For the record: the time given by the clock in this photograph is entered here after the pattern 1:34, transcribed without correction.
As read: 9:19
